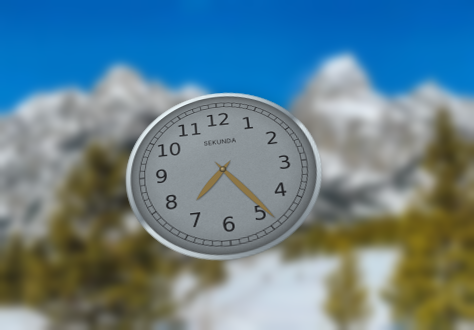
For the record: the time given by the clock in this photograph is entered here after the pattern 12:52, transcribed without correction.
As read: 7:24
